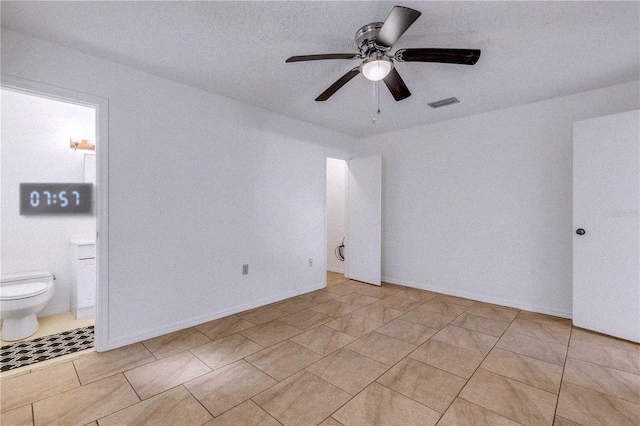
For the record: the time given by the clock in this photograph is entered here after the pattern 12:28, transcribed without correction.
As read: 7:57
